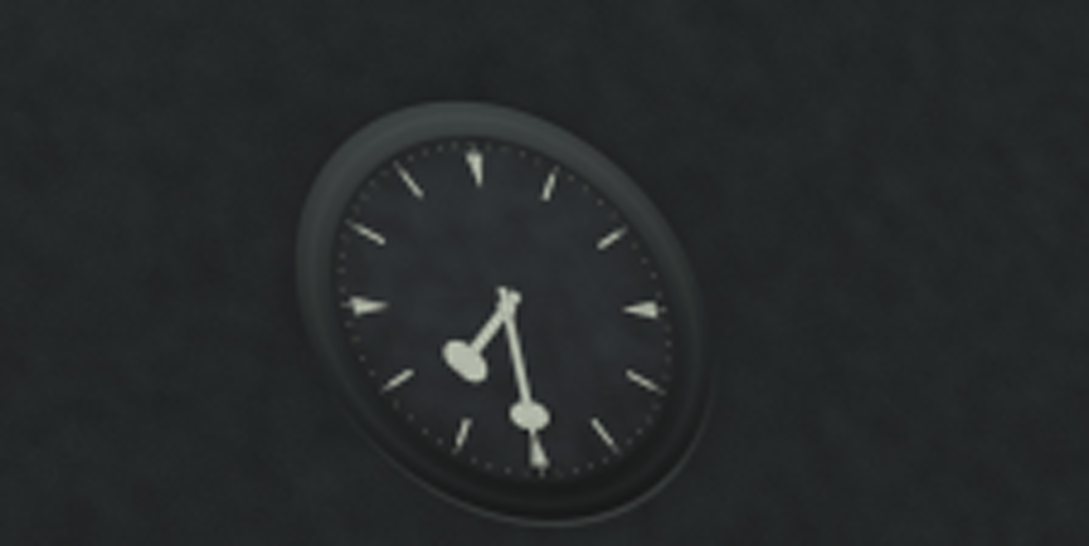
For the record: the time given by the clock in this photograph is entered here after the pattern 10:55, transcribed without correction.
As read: 7:30
